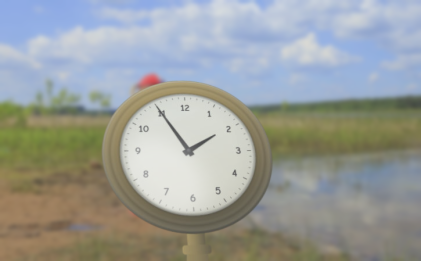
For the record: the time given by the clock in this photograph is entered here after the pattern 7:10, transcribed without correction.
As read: 1:55
